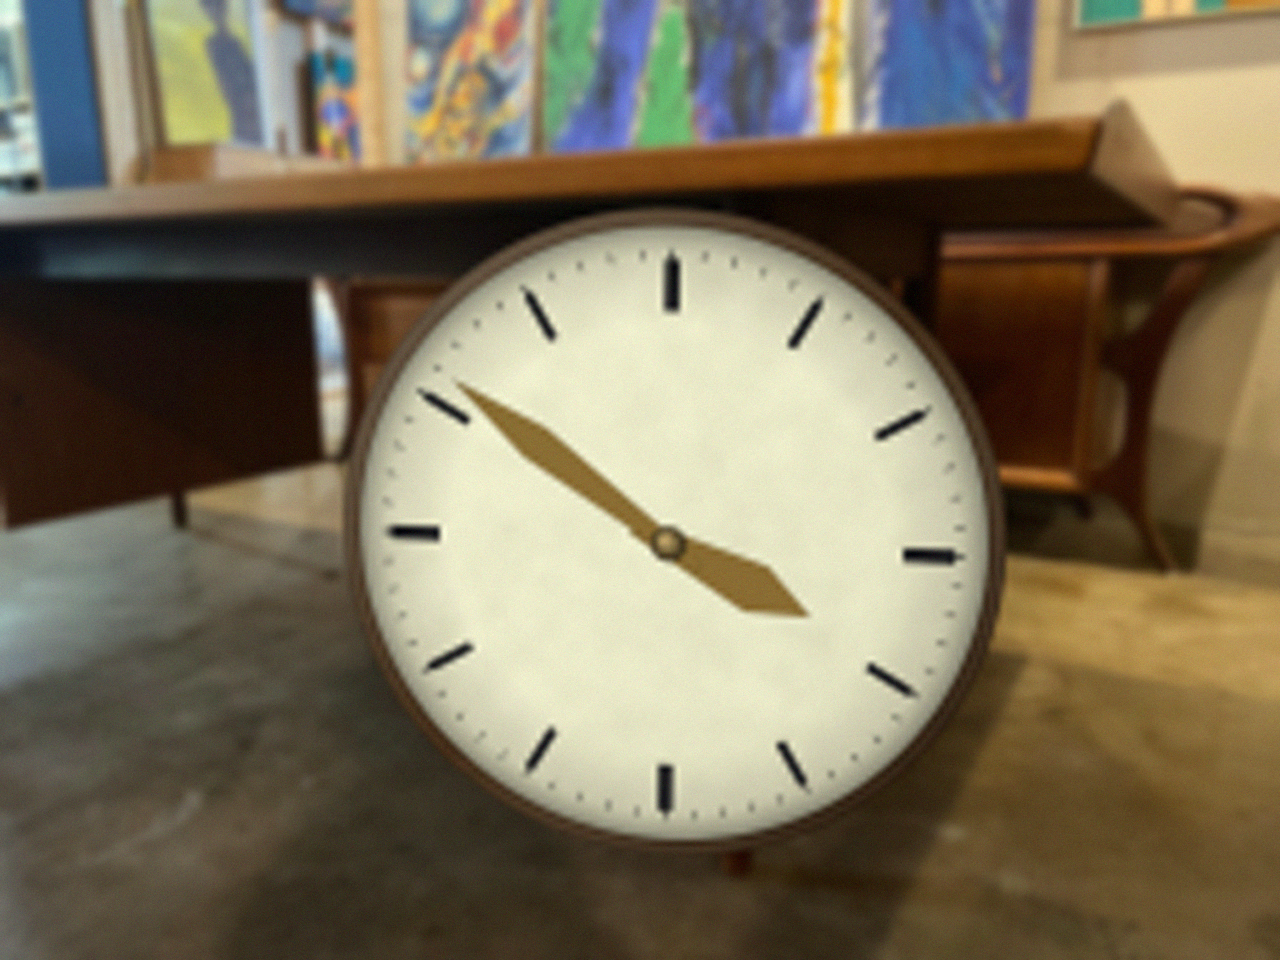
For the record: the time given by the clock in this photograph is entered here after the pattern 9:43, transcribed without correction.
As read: 3:51
